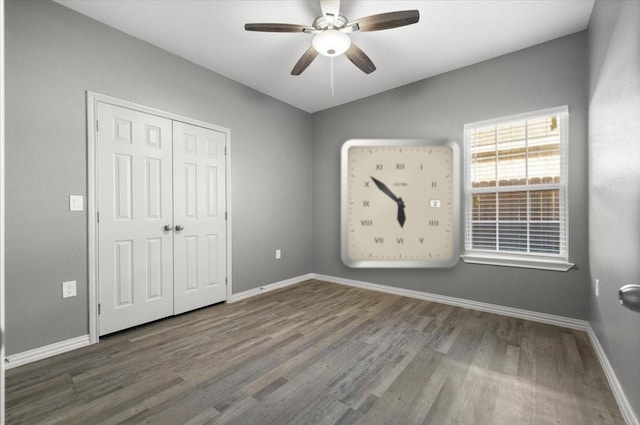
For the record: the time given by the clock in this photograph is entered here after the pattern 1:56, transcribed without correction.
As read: 5:52
